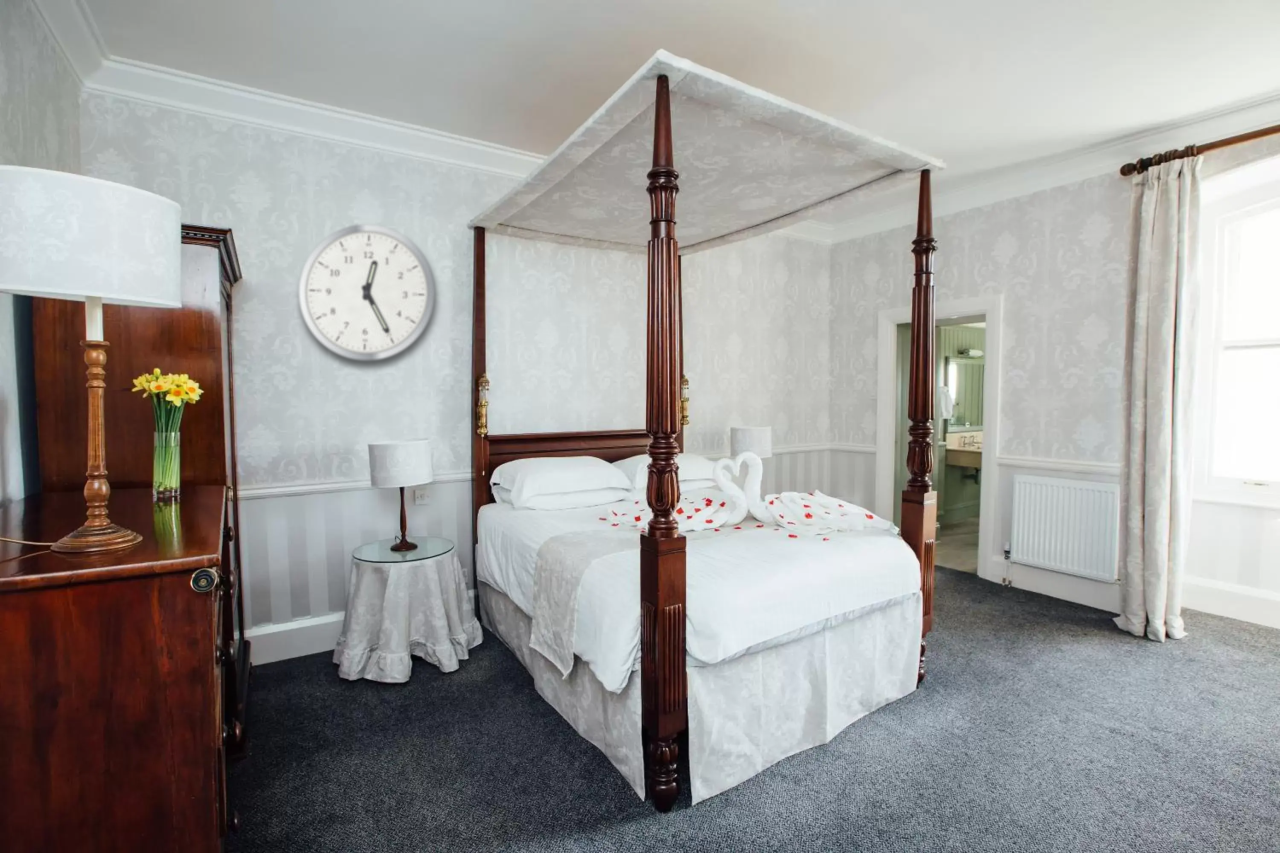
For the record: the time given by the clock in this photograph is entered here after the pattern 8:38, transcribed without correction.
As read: 12:25
